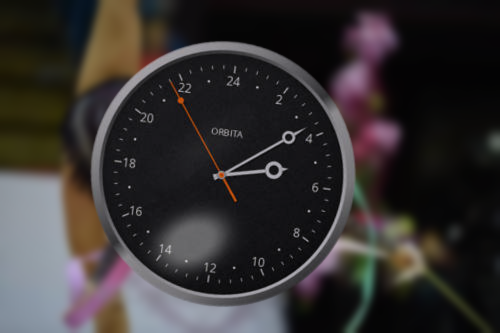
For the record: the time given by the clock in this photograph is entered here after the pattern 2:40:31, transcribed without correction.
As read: 5:08:54
